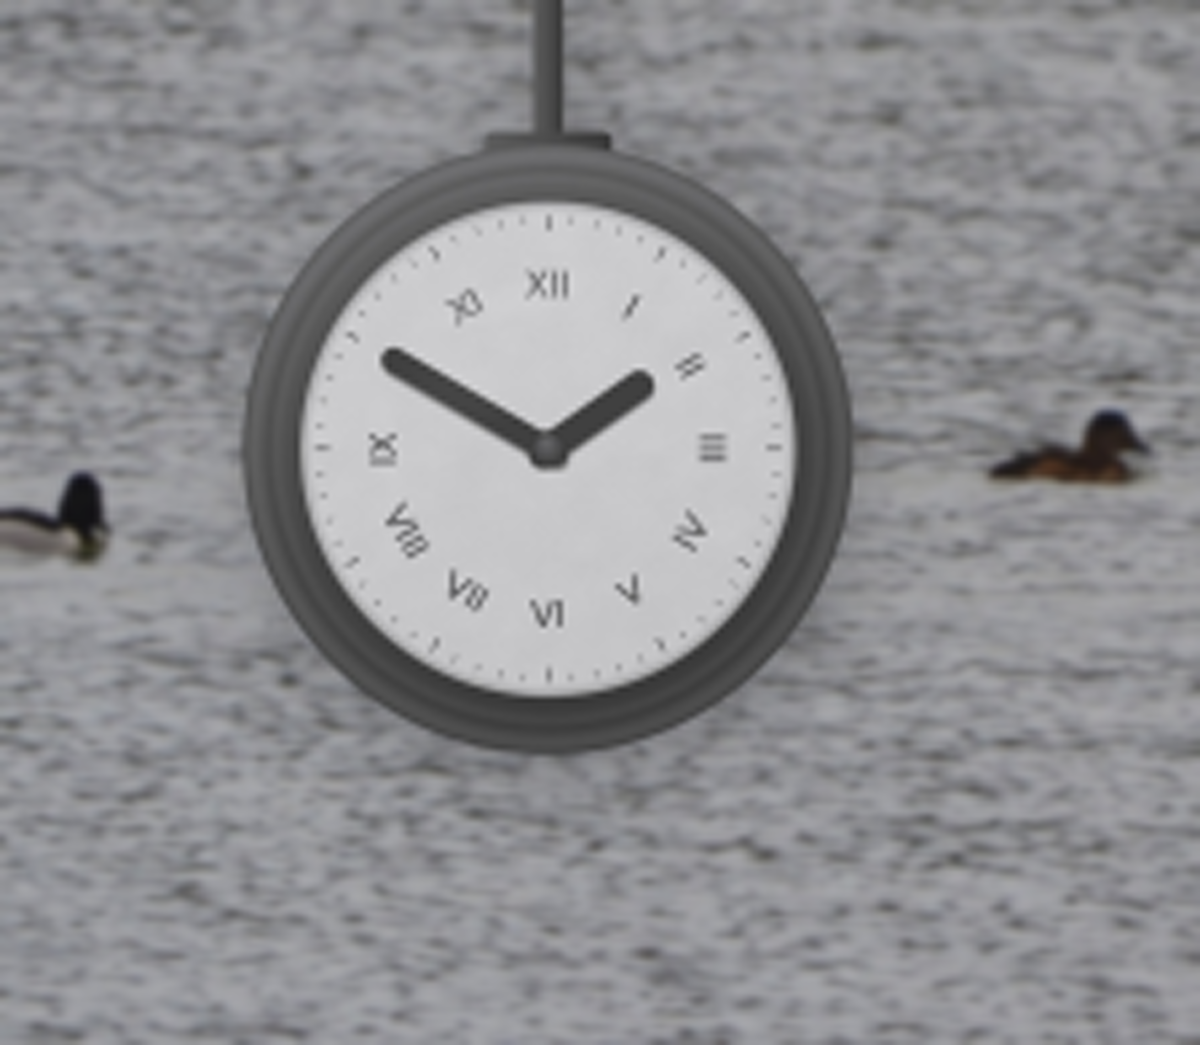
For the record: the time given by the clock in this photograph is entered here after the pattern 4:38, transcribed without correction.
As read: 1:50
